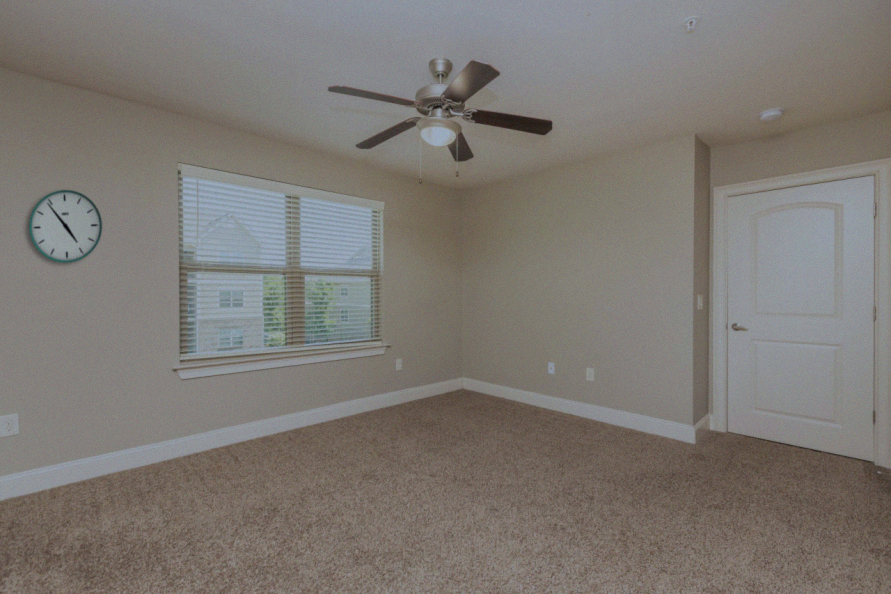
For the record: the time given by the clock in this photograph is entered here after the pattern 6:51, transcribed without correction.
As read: 4:54
